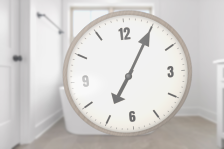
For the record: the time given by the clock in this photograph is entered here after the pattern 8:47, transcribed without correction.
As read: 7:05
